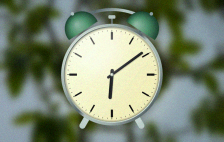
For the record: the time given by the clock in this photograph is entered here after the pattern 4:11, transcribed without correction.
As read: 6:09
